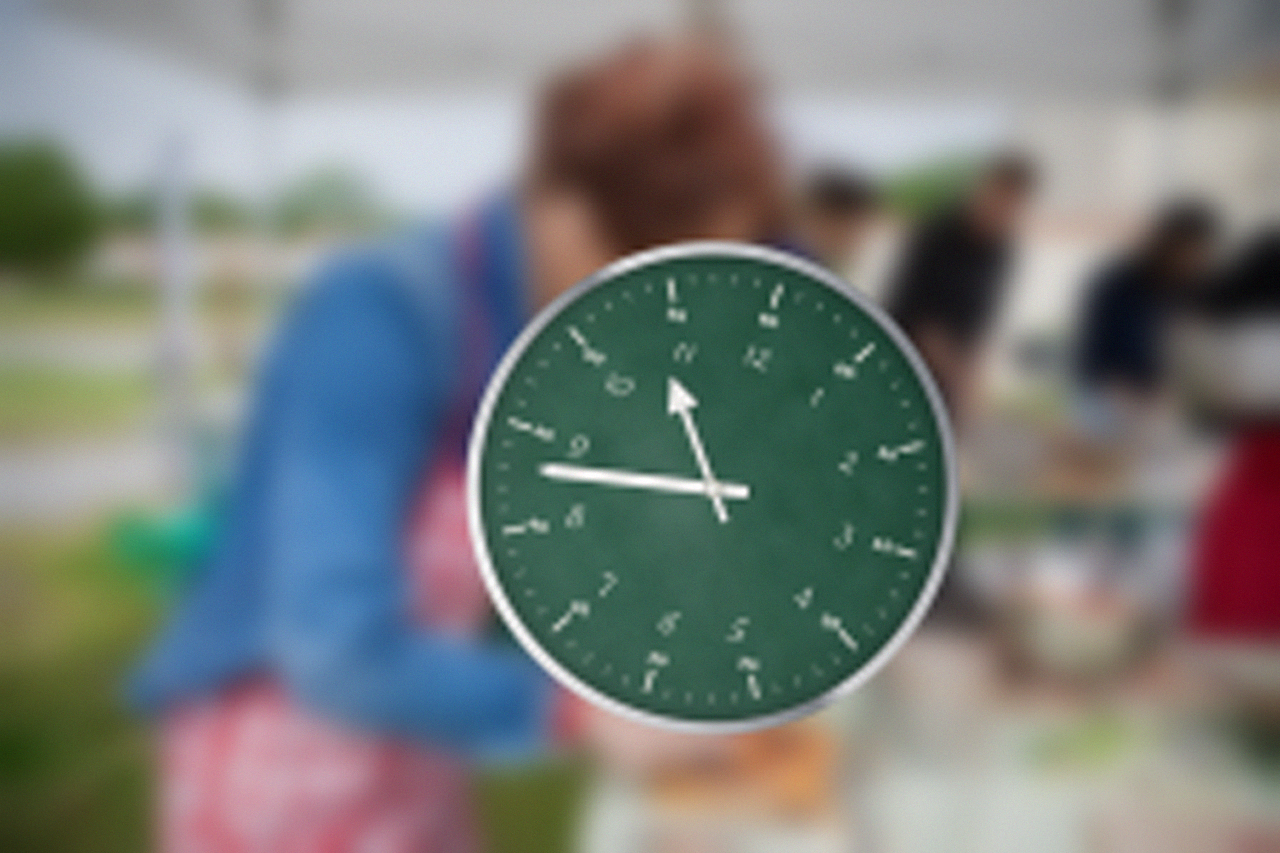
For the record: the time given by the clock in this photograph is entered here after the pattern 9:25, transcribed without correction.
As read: 10:43
